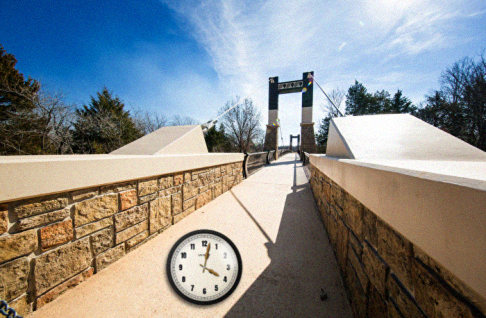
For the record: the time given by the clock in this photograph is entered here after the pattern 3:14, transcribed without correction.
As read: 4:02
